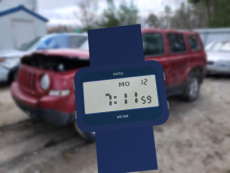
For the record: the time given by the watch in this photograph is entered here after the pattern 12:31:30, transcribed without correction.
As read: 7:11:59
